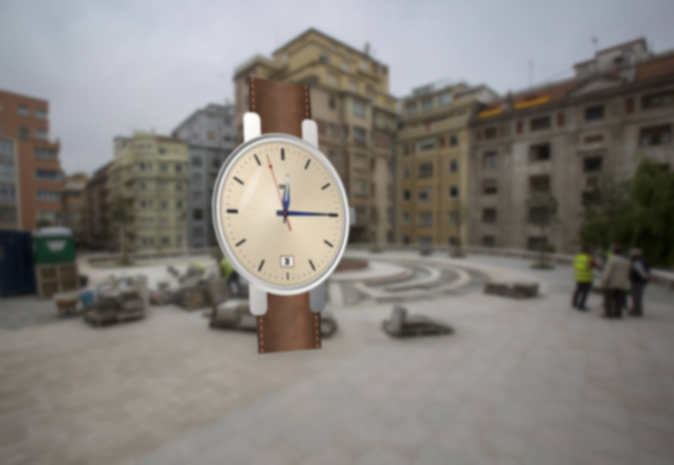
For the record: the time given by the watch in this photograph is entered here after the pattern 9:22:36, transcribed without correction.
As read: 12:14:57
